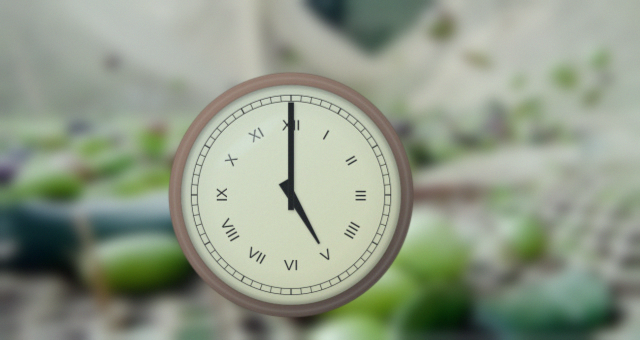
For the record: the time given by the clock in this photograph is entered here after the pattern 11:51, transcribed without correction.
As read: 5:00
